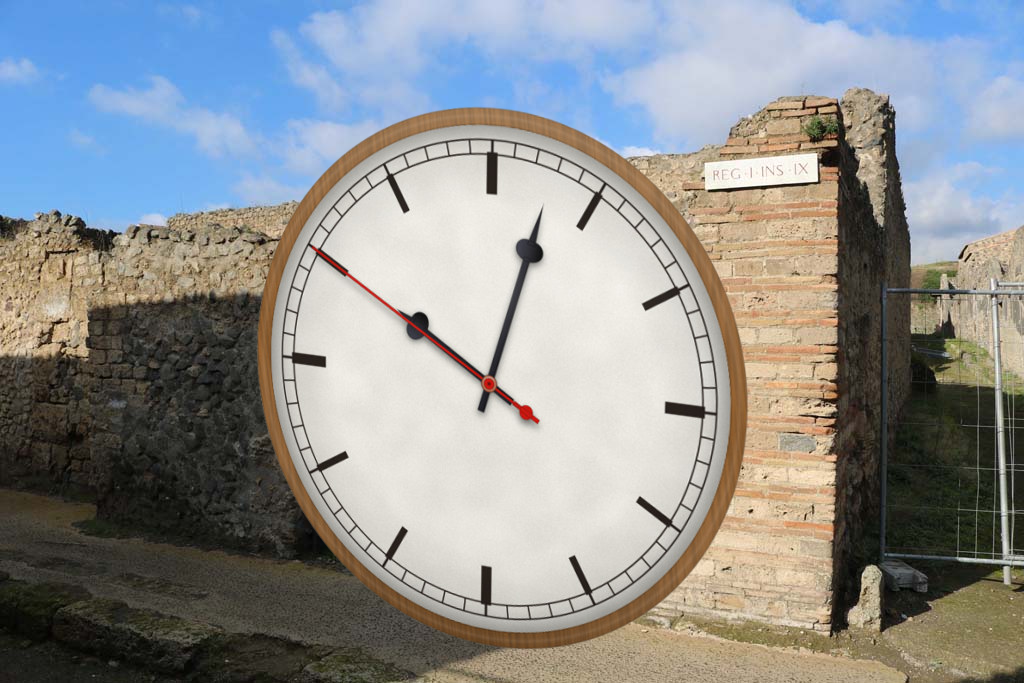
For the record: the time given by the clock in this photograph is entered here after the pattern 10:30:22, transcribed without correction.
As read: 10:02:50
